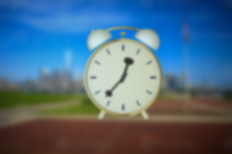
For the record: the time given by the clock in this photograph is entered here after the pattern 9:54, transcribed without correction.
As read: 12:37
